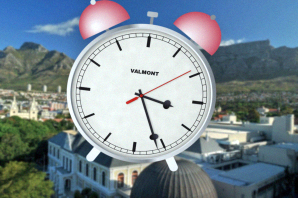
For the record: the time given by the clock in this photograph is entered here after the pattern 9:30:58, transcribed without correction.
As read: 3:26:09
